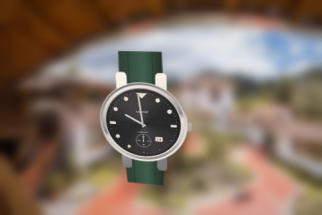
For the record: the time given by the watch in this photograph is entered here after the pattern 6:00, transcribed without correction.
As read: 9:59
